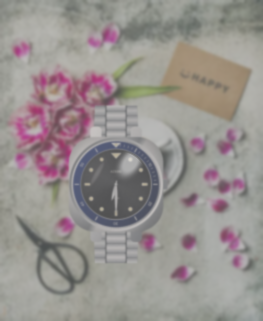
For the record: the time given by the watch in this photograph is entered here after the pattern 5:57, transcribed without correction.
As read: 6:30
